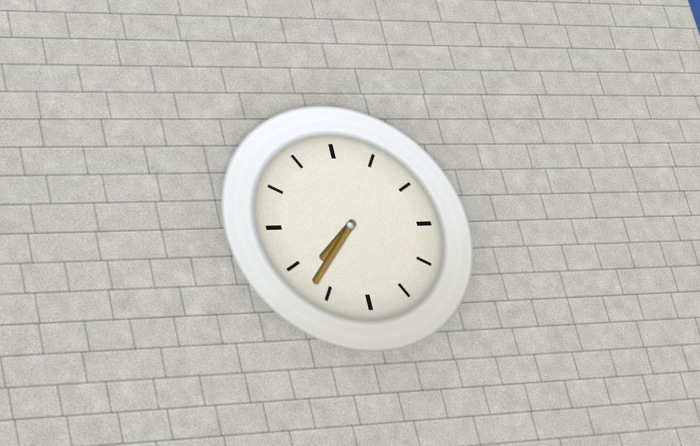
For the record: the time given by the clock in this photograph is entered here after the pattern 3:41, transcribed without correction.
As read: 7:37
